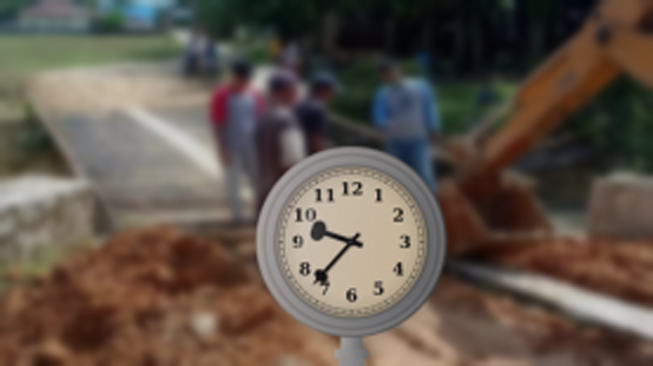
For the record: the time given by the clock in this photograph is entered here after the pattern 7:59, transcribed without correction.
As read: 9:37
